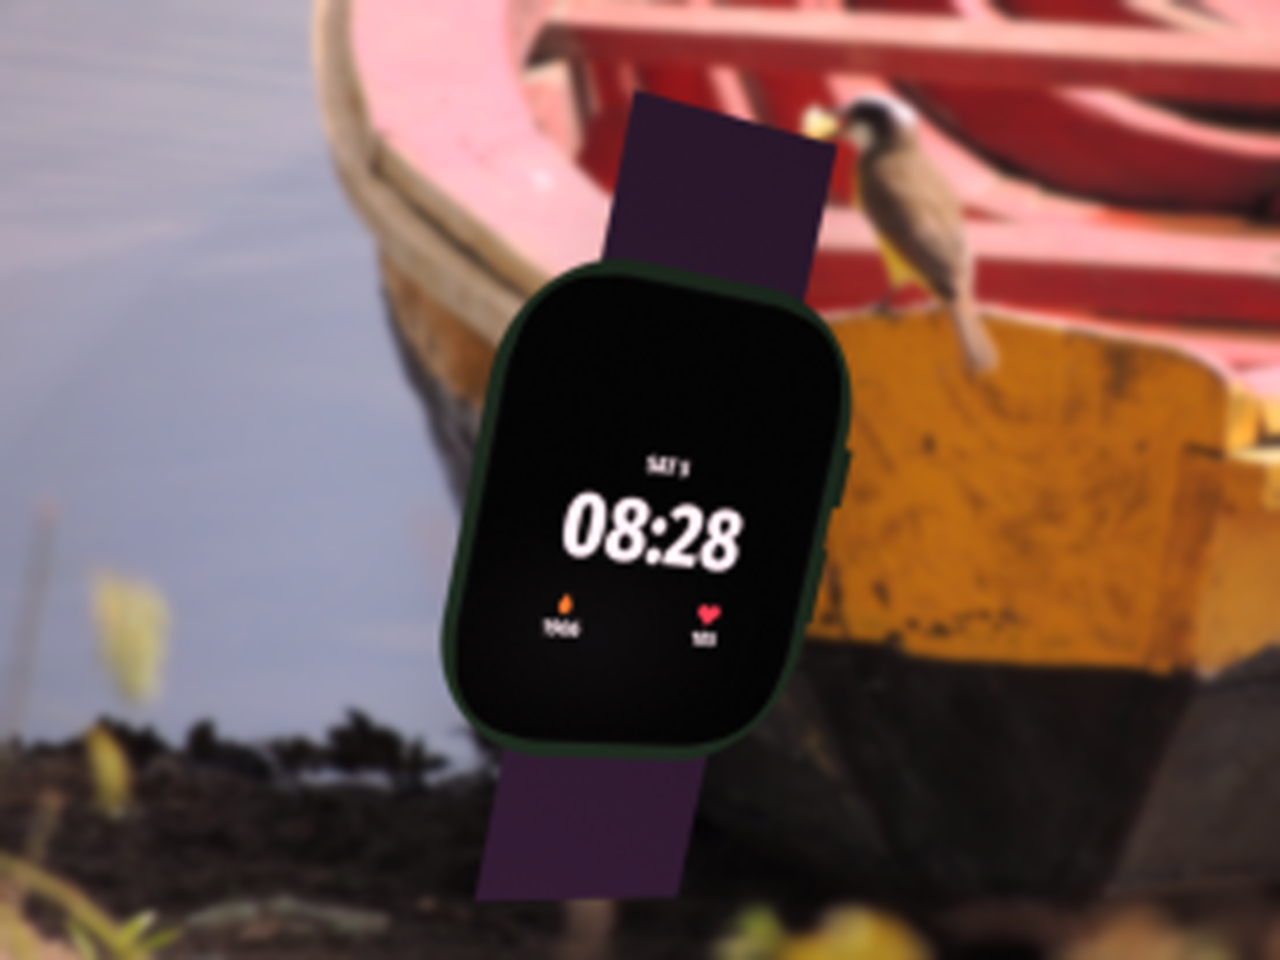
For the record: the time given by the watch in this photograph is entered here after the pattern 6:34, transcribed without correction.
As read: 8:28
